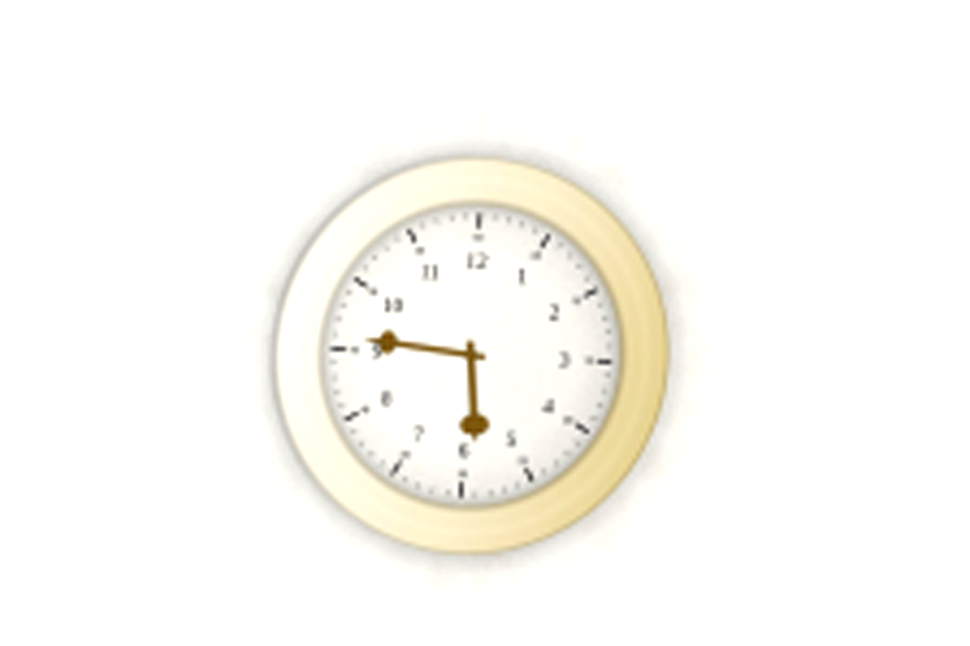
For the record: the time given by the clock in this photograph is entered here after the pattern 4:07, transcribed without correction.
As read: 5:46
